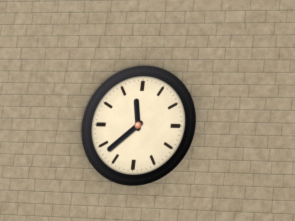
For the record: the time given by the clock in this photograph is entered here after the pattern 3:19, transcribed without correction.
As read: 11:38
